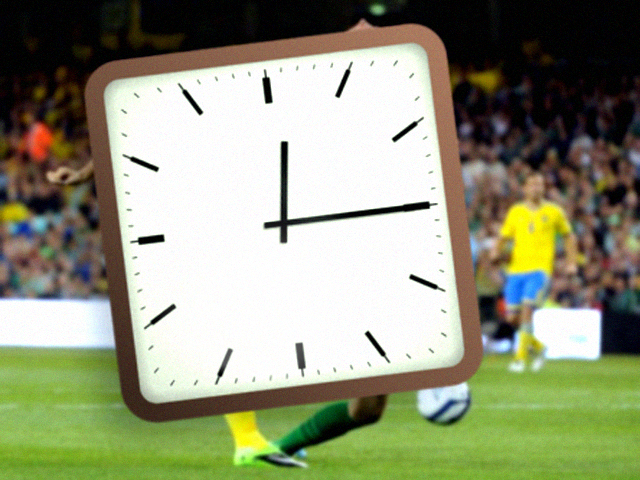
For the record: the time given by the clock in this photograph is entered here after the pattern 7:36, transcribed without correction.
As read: 12:15
